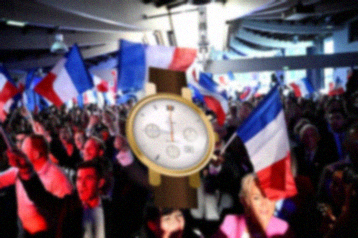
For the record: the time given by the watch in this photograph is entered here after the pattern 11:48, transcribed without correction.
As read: 11:45
